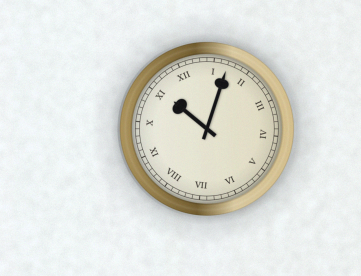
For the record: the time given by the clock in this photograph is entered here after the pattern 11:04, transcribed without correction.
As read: 11:07
